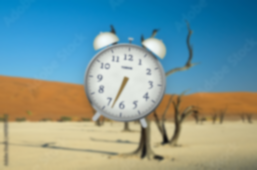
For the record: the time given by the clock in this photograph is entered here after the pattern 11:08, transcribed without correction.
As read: 6:33
